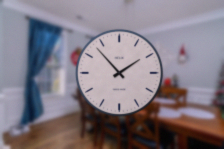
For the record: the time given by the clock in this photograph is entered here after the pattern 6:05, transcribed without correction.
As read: 1:53
